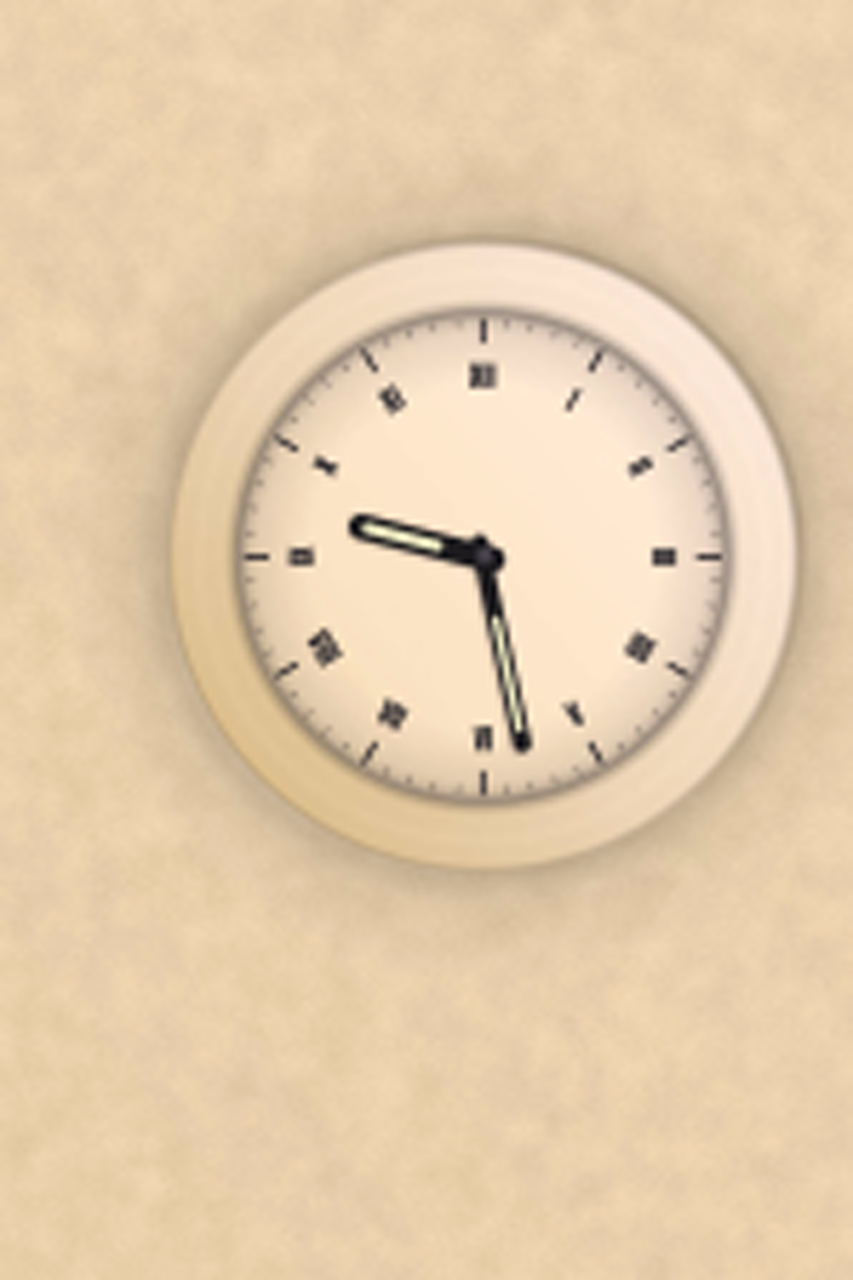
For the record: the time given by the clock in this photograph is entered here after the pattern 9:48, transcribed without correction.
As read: 9:28
